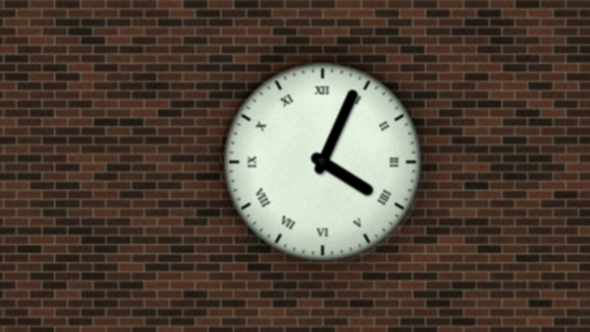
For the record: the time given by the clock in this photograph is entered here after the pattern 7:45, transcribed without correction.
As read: 4:04
